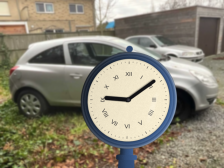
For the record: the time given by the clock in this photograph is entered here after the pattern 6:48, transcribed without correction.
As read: 9:09
